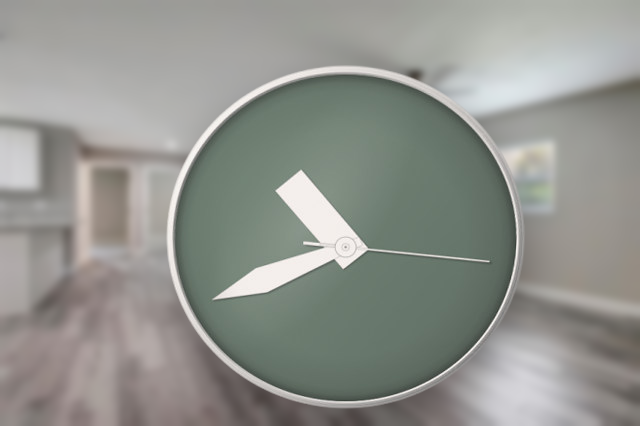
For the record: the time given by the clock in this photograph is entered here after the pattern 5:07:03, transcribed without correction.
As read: 10:41:16
